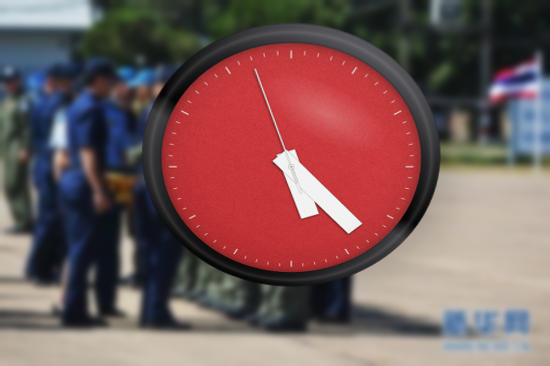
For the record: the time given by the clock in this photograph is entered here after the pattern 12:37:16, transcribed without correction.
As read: 5:22:57
